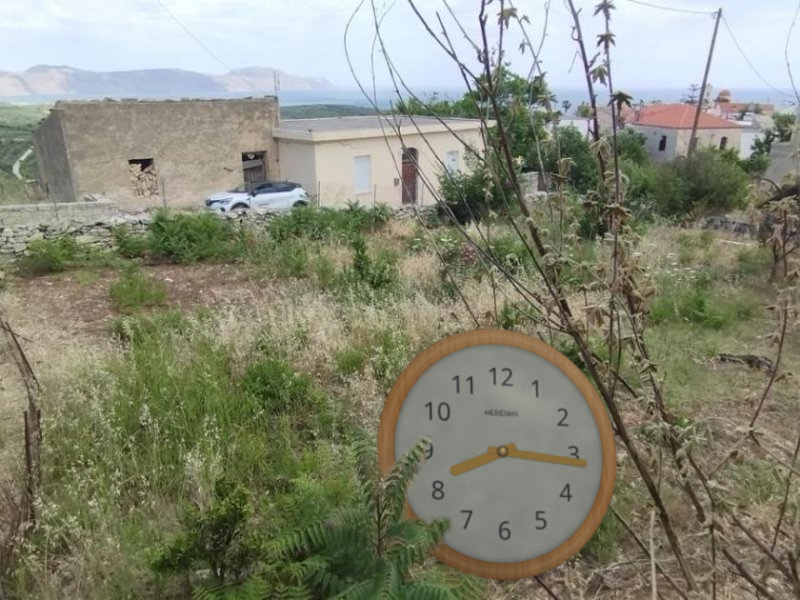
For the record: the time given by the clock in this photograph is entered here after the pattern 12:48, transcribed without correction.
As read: 8:16
